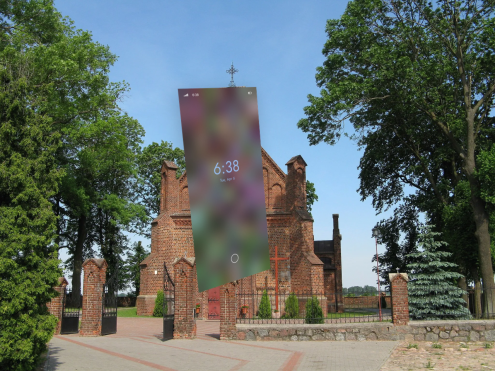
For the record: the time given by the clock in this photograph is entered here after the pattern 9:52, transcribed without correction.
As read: 6:38
